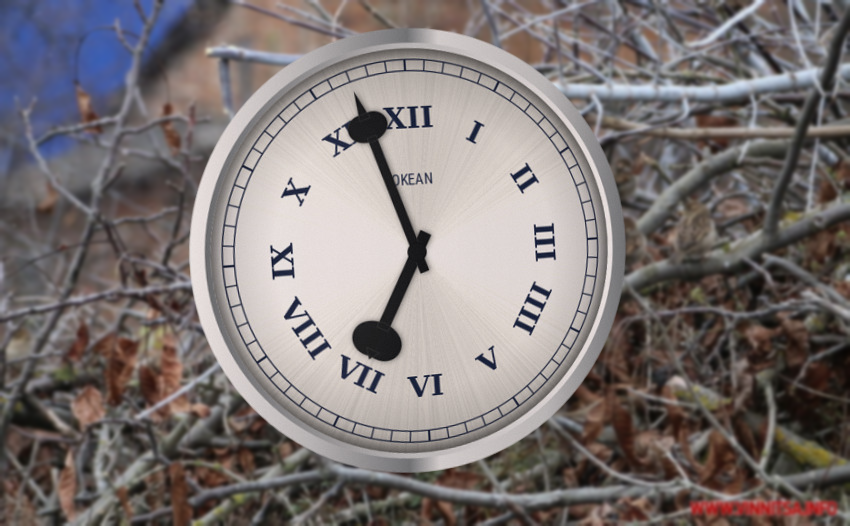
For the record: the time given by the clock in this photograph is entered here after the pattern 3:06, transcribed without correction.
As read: 6:57
